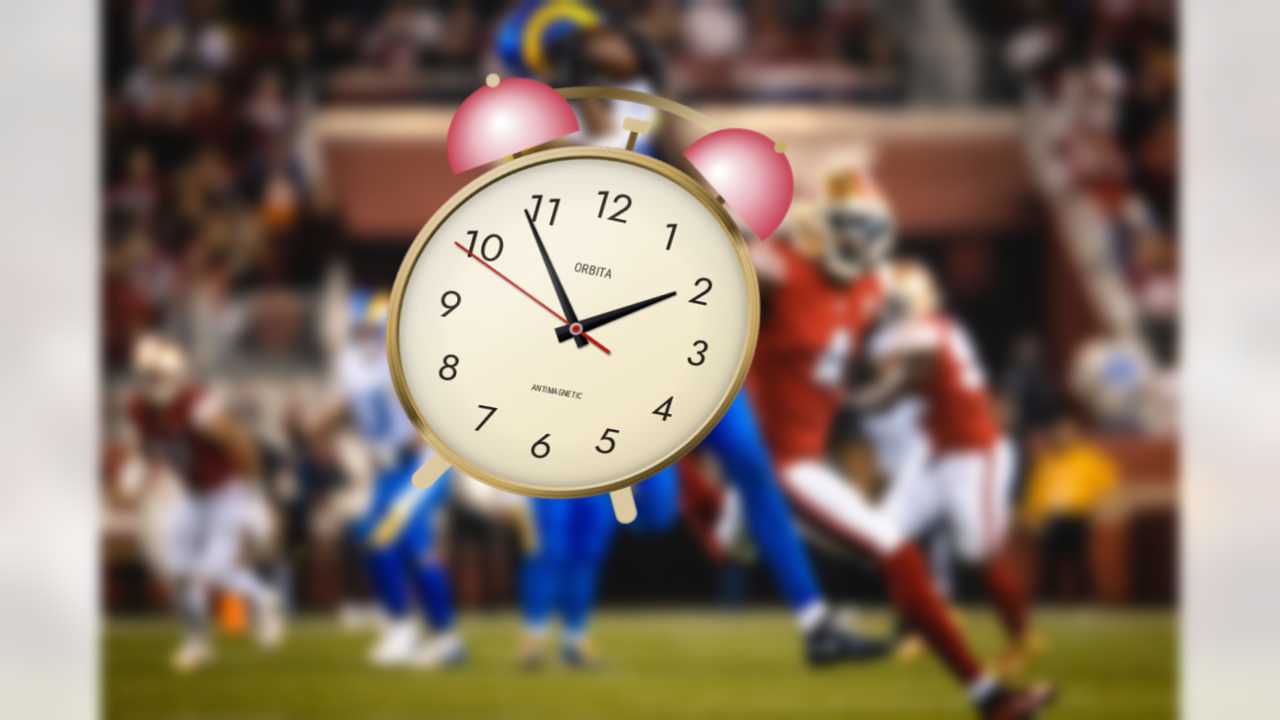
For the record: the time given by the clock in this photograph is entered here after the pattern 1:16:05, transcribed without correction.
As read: 1:53:49
